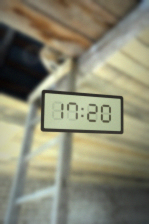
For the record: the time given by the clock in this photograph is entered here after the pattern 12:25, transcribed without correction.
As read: 17:20
